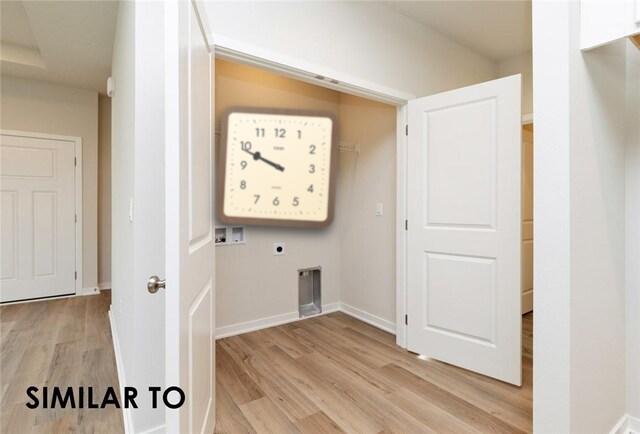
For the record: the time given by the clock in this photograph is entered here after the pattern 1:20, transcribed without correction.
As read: 9:49
